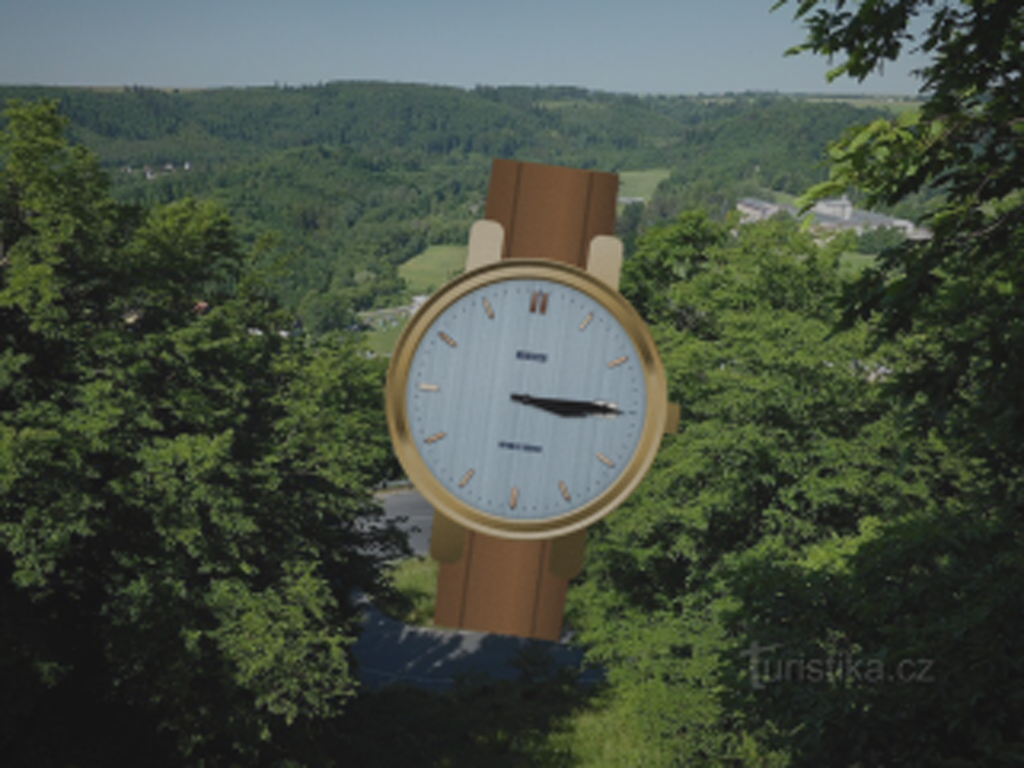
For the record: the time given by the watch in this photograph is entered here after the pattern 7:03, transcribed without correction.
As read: 3:15
